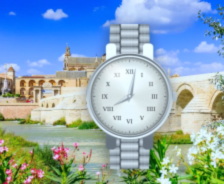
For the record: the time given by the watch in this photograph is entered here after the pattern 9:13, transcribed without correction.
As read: 8:02
